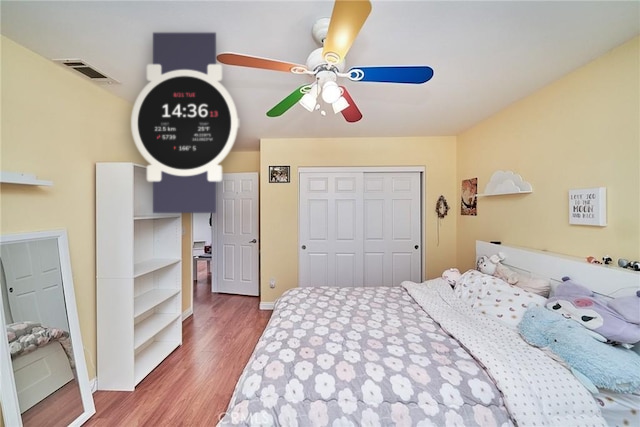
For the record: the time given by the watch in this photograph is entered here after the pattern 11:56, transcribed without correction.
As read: 14:36
